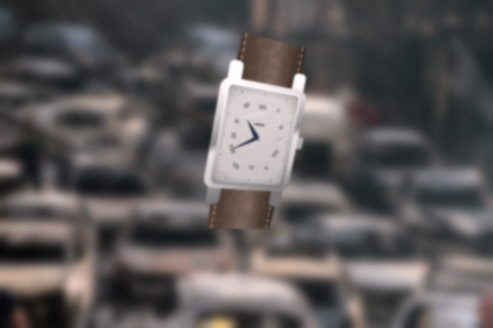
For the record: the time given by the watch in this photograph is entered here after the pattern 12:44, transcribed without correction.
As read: 10:40
